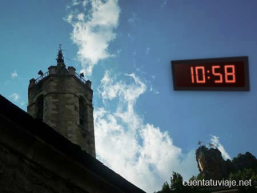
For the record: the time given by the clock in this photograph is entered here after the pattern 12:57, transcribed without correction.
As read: 10:58
